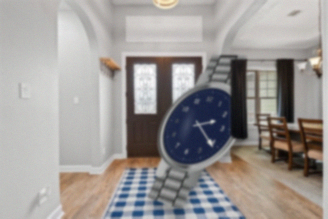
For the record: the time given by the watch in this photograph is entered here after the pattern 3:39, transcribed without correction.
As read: 2:21
